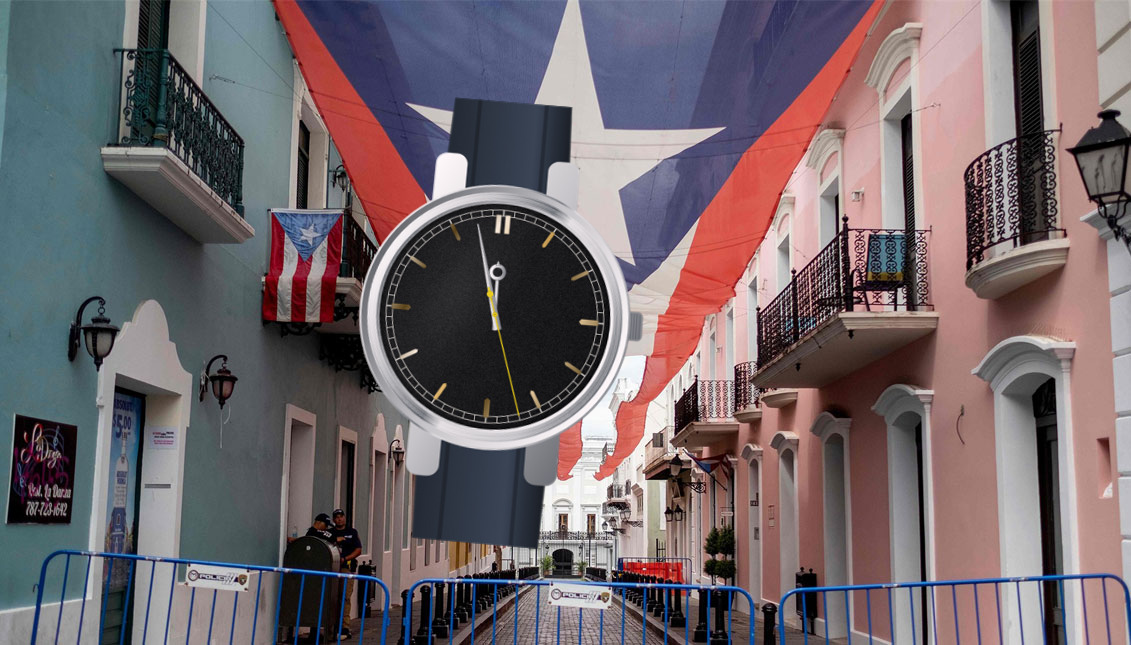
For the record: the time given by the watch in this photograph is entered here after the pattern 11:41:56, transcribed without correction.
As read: 11:57:27
